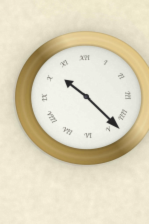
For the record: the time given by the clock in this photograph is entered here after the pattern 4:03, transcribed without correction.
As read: 10:23
